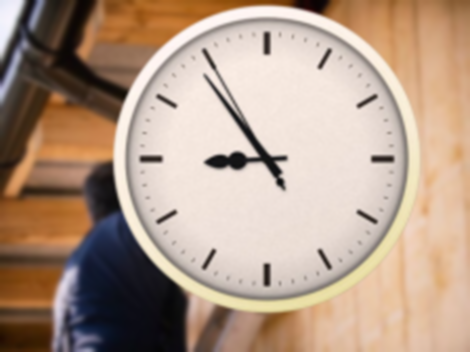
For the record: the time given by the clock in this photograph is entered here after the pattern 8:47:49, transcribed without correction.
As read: 8:53:55
